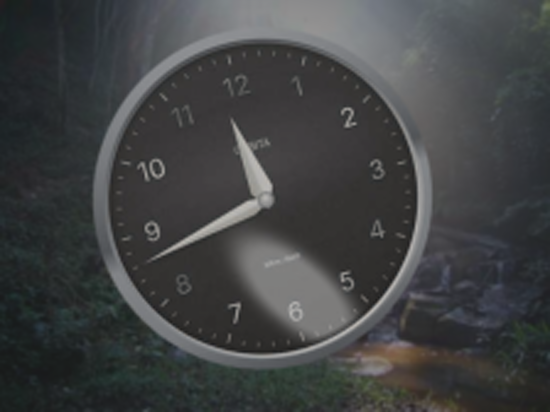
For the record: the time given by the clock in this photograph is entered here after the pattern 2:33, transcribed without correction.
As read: 11:43
